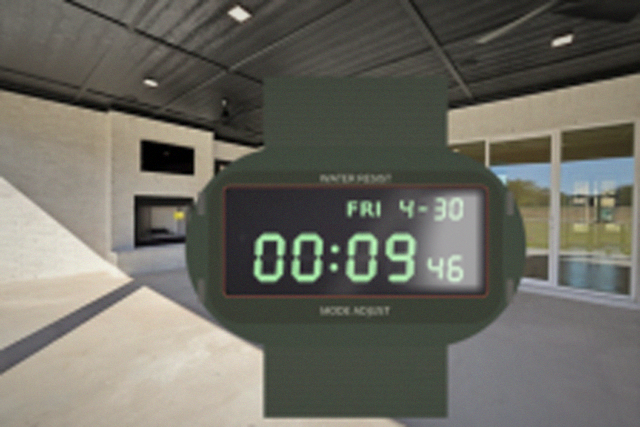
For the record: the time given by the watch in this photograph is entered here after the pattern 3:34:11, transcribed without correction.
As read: 0:09:46
